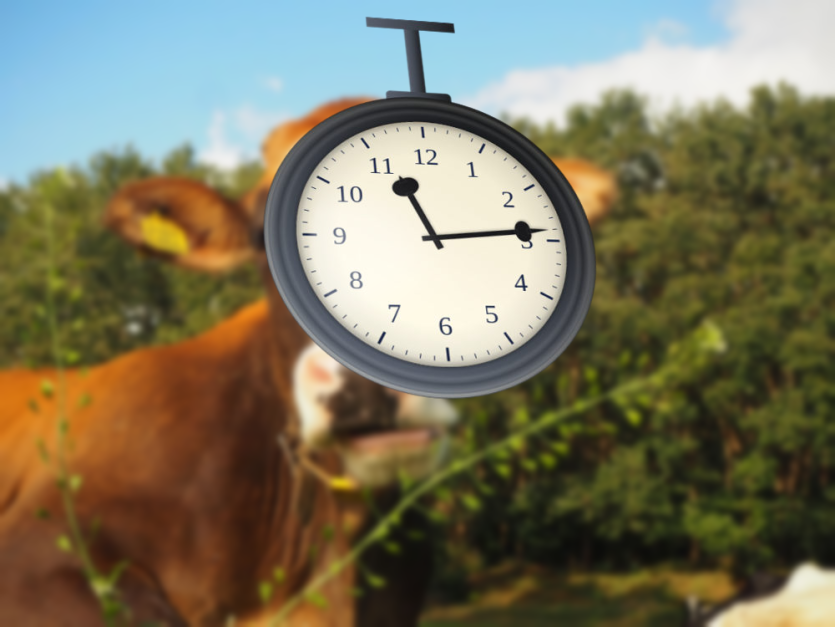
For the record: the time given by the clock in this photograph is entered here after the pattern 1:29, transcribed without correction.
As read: 11:14
